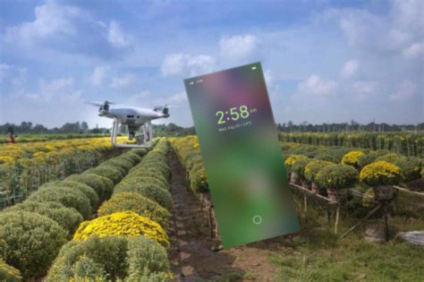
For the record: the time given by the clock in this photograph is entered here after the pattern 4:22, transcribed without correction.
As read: 2:58
